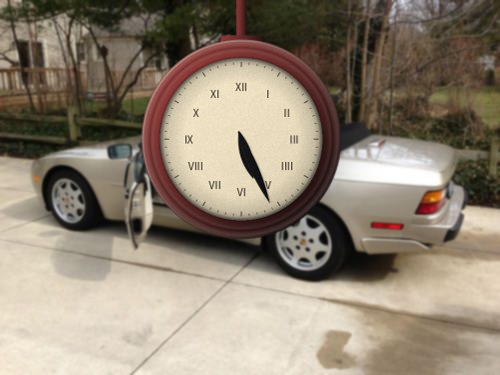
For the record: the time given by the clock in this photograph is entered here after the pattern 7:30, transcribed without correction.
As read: 5:26
